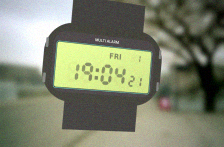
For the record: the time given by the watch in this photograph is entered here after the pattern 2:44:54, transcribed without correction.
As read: 19:04:21
